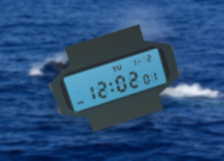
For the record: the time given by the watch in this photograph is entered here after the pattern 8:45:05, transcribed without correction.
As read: 12:02:01
